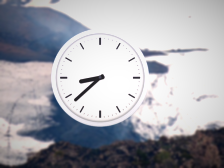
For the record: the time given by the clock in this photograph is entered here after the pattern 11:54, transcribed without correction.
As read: 8:38
